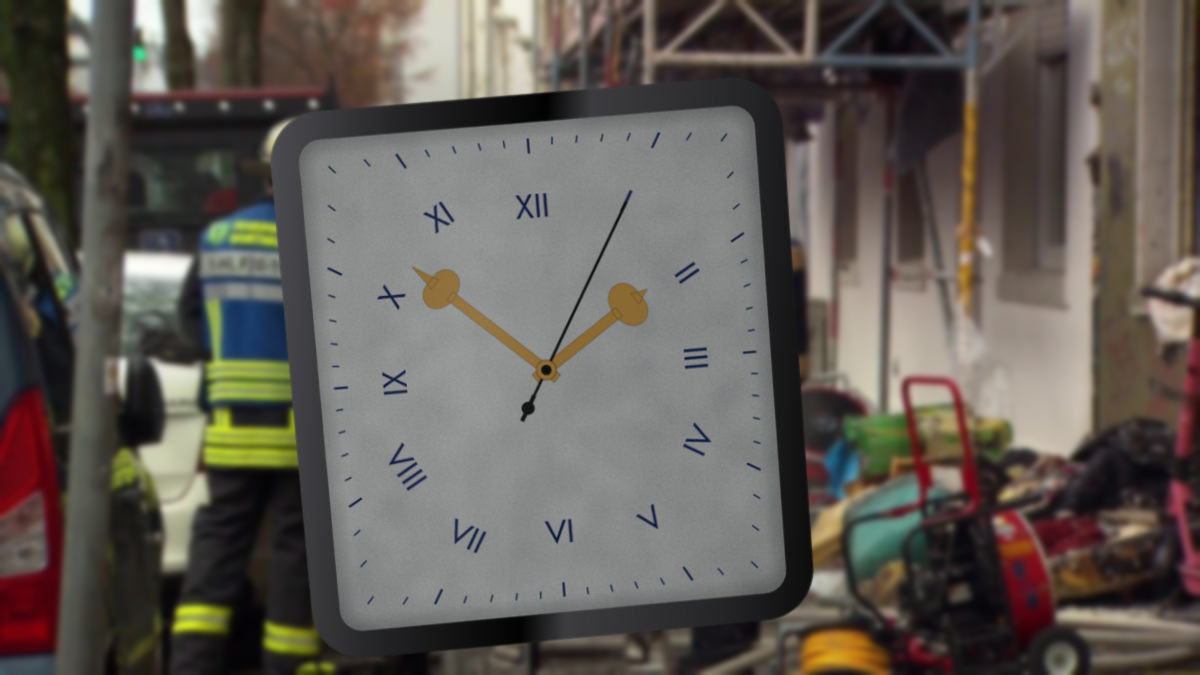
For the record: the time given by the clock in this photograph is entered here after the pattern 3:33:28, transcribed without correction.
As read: 1:52:05
